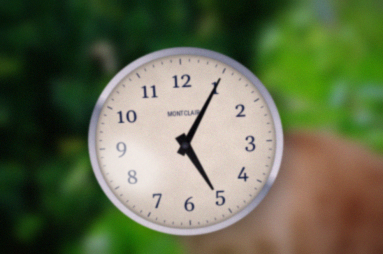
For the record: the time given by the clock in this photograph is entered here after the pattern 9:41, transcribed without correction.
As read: 5:05
